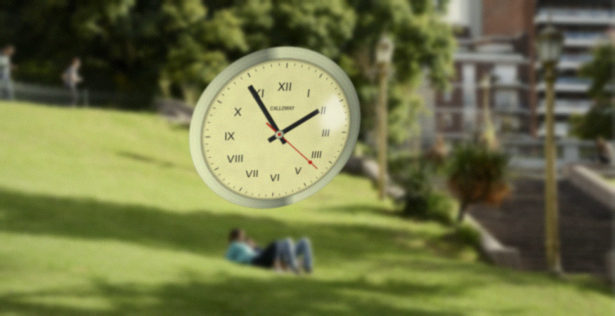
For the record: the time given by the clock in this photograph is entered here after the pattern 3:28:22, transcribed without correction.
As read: 1:54:22
